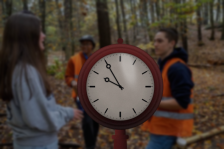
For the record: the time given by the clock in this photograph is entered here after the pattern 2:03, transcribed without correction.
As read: 9:55
